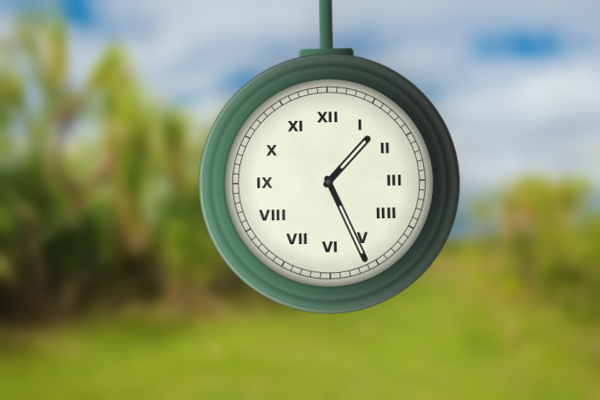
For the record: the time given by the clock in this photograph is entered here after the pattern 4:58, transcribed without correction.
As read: 1:26
